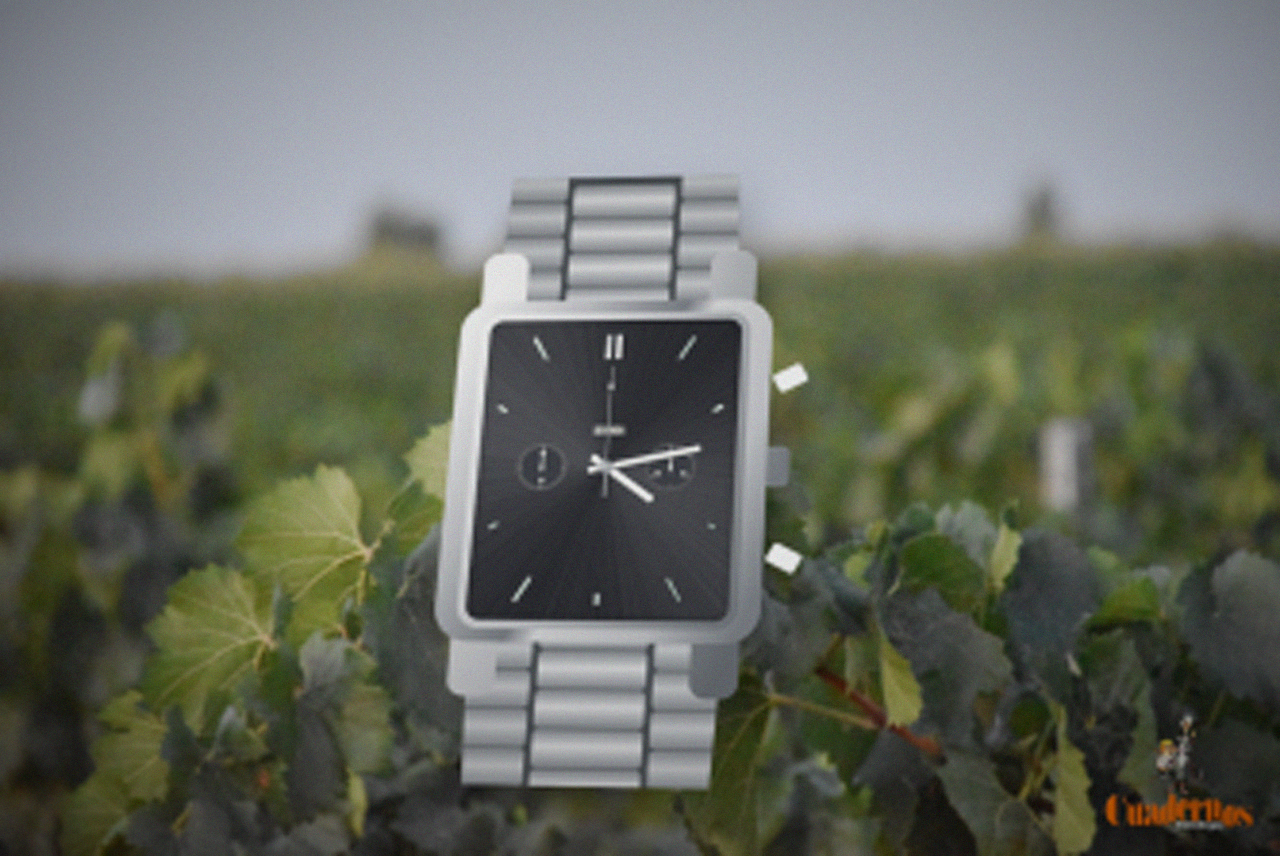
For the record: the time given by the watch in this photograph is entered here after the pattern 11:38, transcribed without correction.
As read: 4:13
